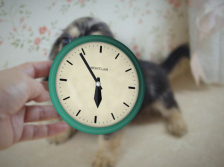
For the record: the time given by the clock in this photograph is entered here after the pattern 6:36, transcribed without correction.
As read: 5:54
